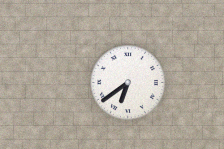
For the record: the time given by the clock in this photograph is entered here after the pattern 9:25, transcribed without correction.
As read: 6:39
